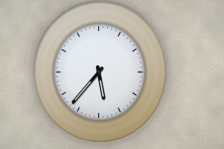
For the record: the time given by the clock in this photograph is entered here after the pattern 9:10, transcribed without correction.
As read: 5:37
